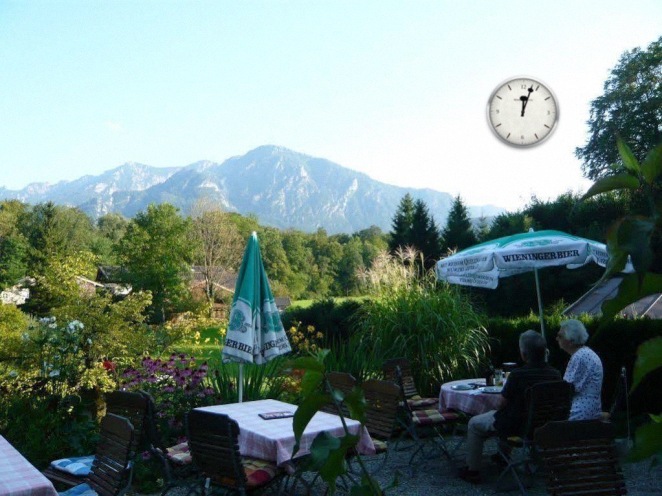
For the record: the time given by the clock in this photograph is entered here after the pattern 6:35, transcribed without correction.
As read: 12:03
